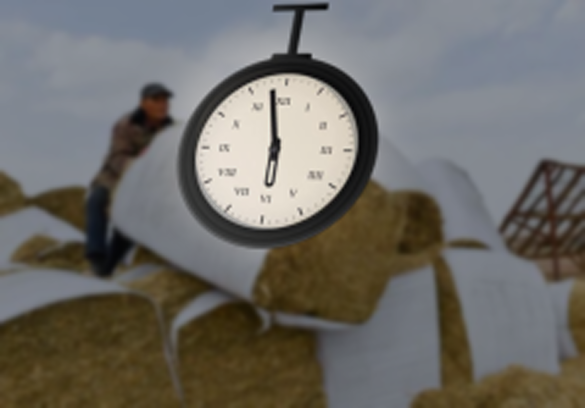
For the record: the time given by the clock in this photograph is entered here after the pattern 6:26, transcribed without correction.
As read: 5:58
